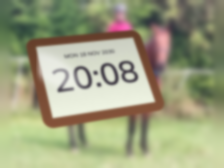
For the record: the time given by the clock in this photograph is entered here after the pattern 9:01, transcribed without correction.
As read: 20:08
